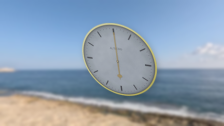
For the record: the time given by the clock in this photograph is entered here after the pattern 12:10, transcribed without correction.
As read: 6:00
